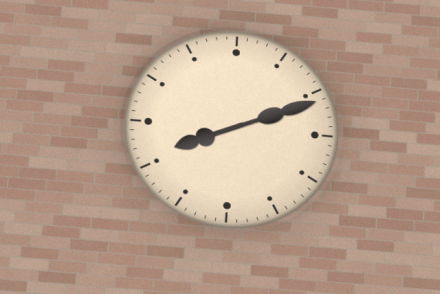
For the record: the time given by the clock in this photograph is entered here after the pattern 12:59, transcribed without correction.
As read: 8:11
